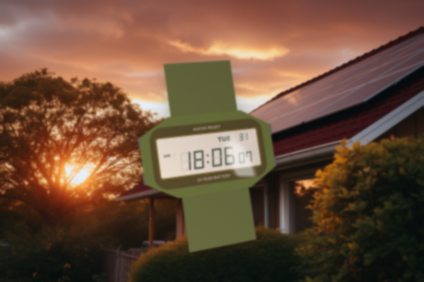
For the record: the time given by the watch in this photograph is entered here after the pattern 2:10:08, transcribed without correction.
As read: 18:06:07
